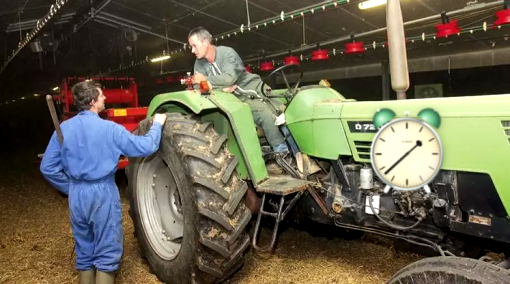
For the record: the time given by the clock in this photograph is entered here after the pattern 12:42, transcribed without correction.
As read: 1:38
